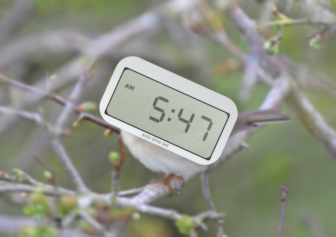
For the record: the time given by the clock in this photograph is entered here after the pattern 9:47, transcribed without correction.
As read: 5:47
